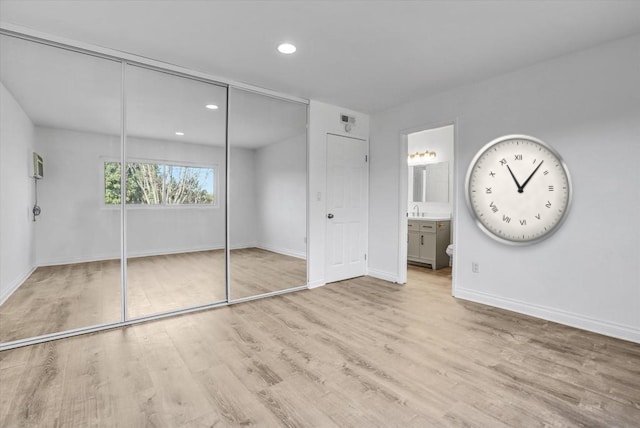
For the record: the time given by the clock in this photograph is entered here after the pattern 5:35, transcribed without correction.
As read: 11:07
